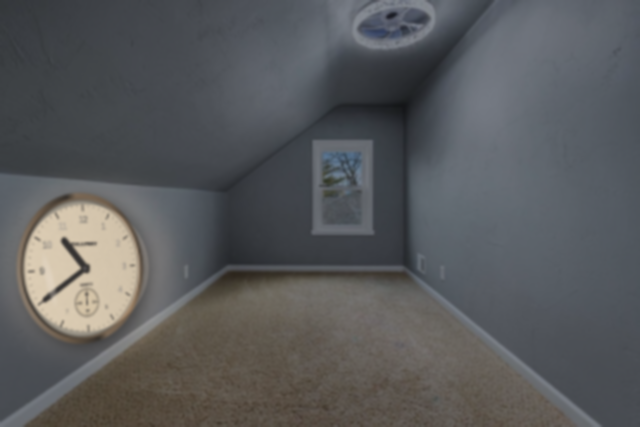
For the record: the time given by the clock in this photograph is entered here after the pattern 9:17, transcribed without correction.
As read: 10:40
